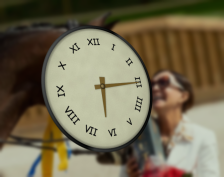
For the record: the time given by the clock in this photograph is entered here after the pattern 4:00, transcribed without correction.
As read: 6:15
